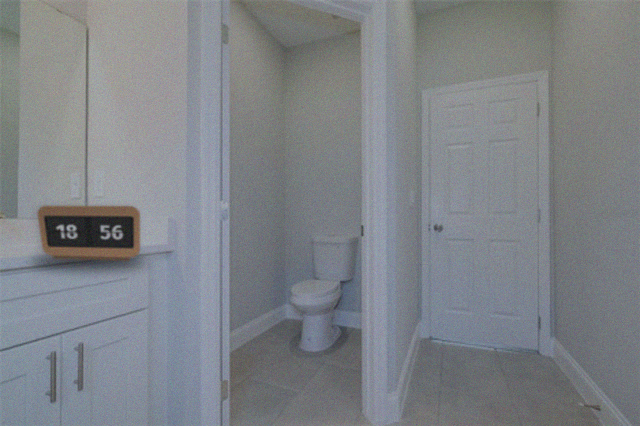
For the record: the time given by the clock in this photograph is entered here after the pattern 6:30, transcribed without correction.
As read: 18:56
